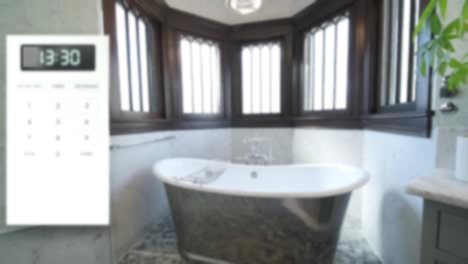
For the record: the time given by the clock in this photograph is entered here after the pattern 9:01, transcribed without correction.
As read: 13:30
